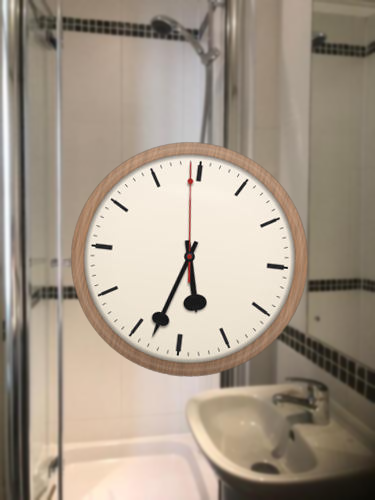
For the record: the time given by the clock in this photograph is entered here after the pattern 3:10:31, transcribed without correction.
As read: 5:32:59
